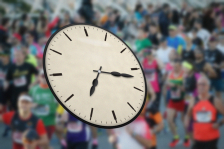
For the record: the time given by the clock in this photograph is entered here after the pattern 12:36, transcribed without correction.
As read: 7:17
